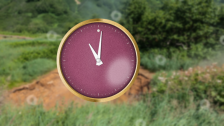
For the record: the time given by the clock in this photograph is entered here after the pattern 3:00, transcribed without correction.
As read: 11:01
